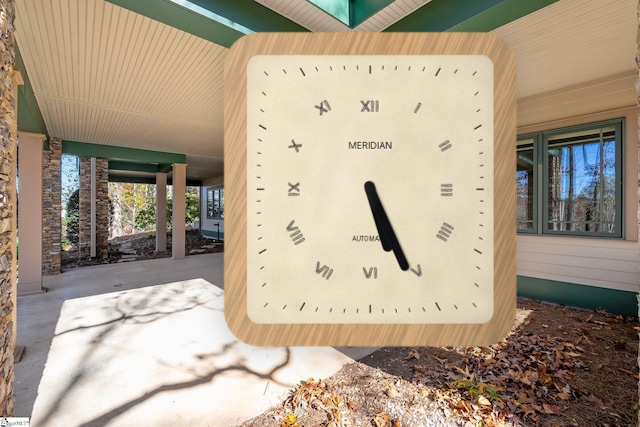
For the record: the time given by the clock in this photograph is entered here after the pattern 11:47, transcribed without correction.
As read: 5:26
